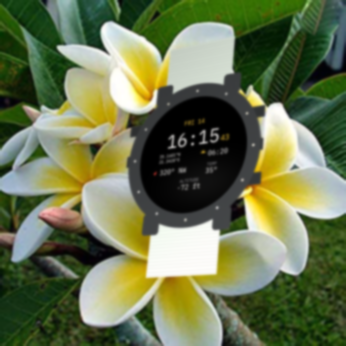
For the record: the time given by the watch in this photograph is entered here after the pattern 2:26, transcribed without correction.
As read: 16:15
